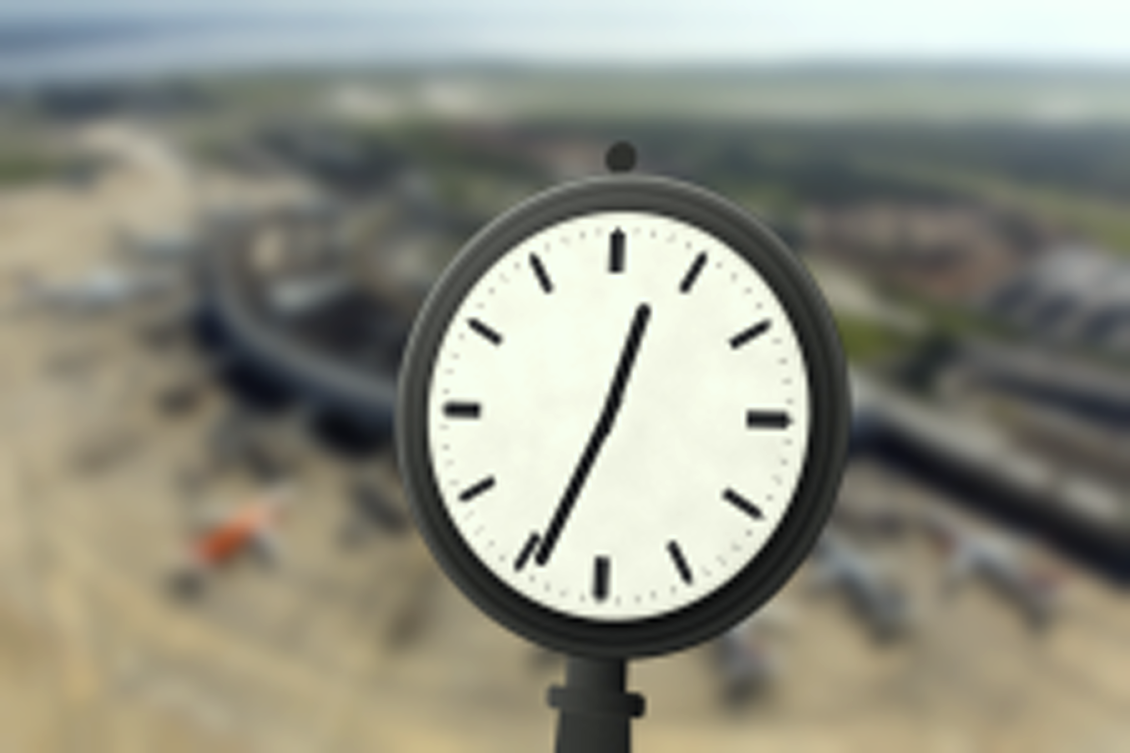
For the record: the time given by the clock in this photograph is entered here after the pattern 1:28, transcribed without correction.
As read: 12:34
